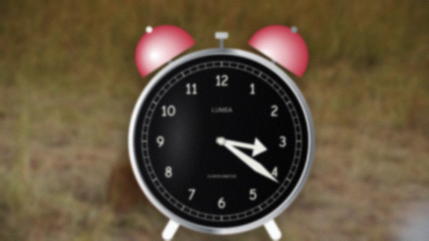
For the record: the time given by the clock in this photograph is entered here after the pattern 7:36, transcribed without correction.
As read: 3:21
